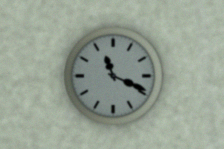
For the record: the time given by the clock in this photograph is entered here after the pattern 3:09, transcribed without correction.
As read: 11:19
